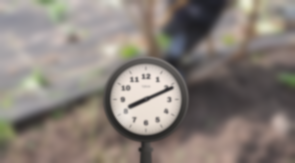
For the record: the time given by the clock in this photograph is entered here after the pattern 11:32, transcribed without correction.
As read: 8:11
